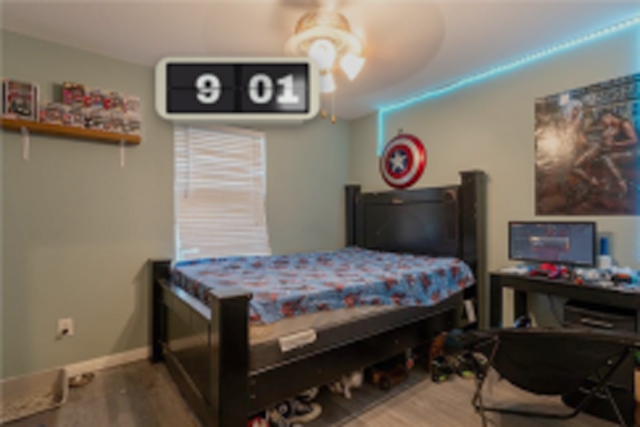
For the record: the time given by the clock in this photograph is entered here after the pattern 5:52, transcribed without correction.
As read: 9:01
